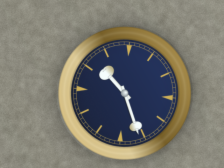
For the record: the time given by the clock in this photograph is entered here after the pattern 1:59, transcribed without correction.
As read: 10:26
